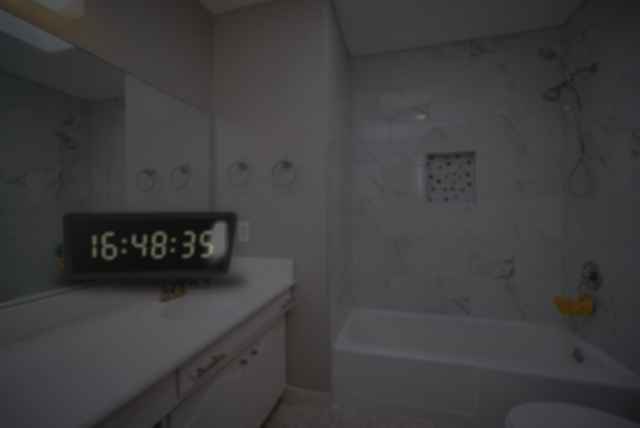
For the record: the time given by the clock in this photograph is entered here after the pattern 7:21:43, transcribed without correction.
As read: 16:48:35
